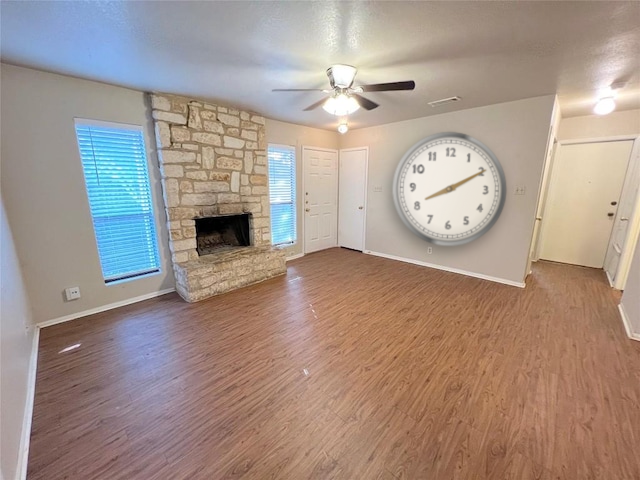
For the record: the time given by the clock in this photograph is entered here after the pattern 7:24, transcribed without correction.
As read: 8:10
